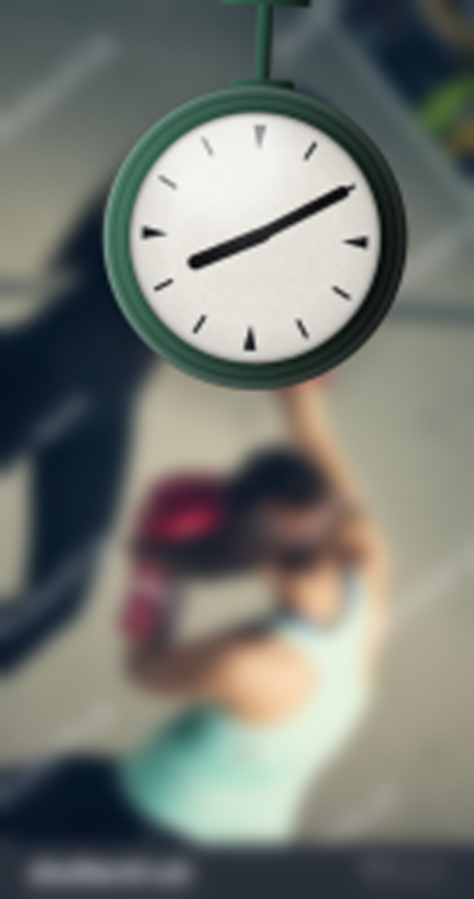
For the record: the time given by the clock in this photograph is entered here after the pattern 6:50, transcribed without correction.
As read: 8:10
